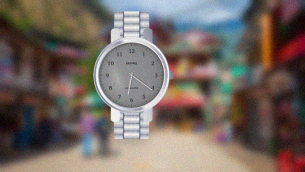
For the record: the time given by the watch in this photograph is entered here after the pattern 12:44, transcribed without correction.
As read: 6:21
